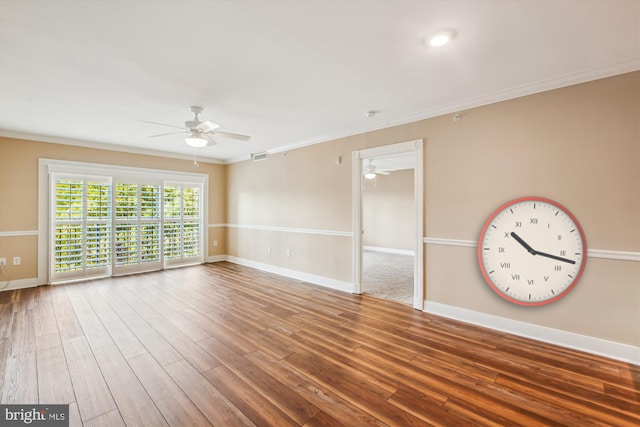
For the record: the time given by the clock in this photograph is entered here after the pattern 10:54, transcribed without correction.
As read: 10:17
